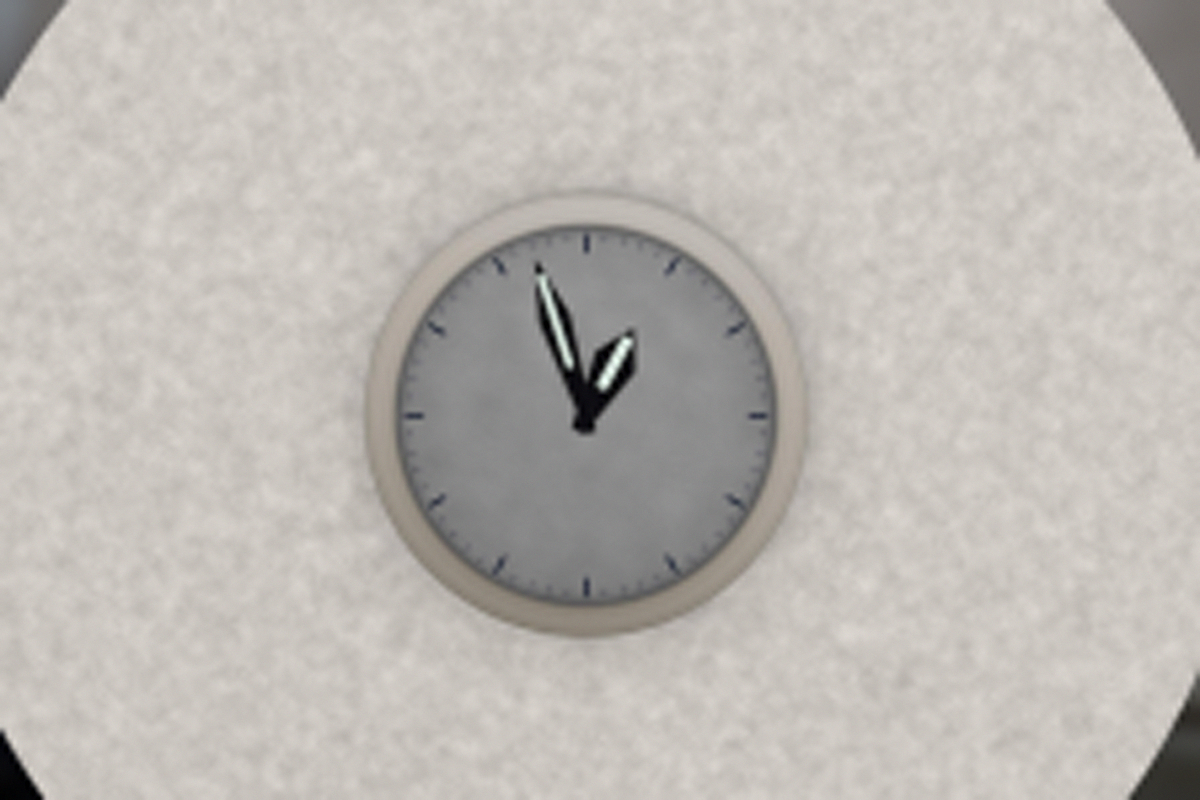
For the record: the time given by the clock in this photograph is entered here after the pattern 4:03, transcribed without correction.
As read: 12:57
